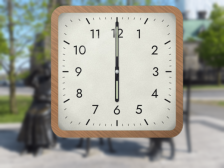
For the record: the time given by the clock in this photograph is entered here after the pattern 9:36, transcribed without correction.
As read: 6:00
